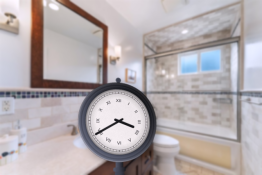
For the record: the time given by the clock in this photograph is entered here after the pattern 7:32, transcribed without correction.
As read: 3:40
